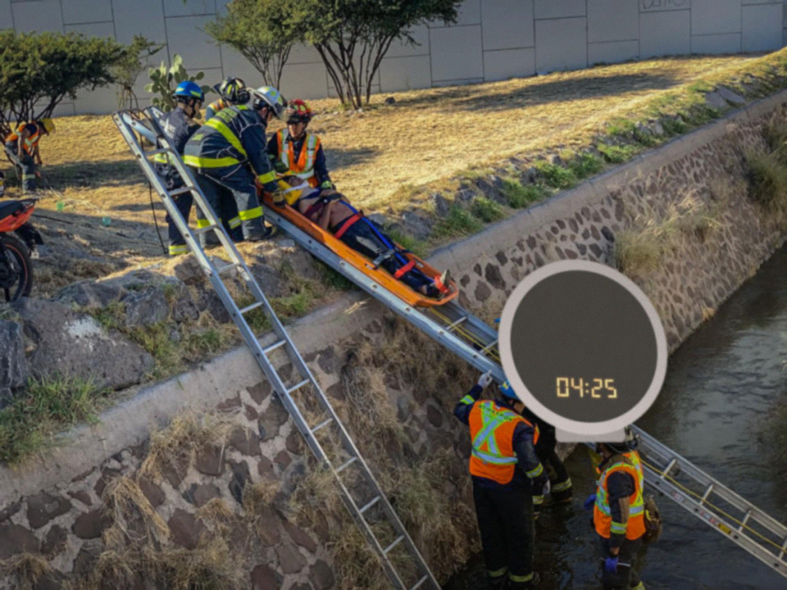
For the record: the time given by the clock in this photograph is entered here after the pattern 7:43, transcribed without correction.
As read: 4:25
